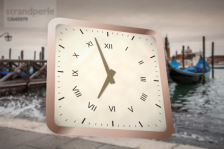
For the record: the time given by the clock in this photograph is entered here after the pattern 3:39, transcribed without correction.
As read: 6:57
